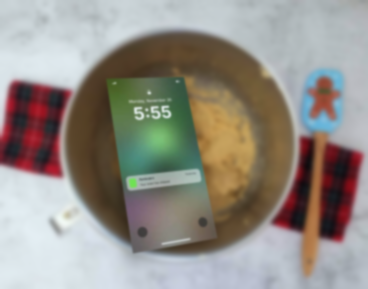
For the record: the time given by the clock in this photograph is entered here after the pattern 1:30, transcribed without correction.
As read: 5:55
